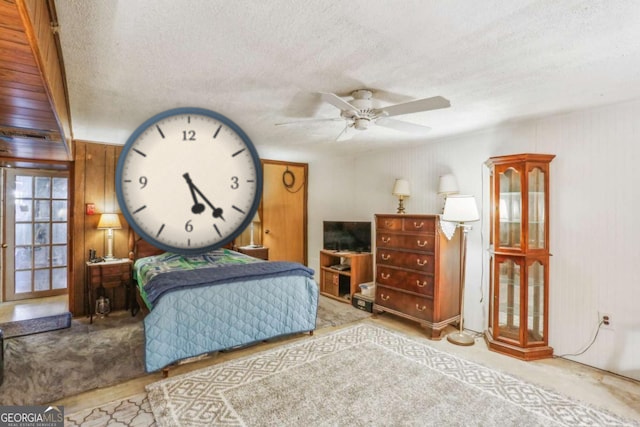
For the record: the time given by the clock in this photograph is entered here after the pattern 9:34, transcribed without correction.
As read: 5:23
